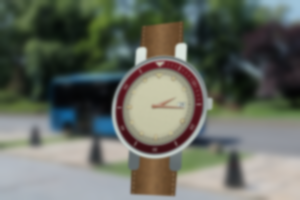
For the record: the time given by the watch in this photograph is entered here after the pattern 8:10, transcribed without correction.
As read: 2:16
